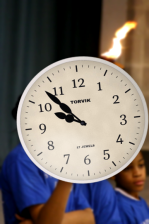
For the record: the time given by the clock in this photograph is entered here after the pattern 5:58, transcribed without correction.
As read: 9:53
